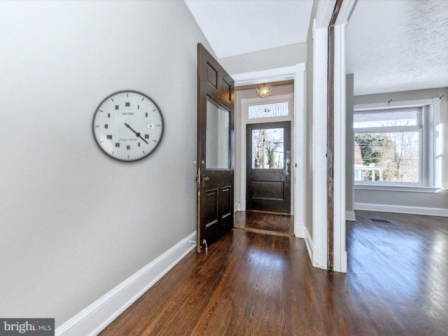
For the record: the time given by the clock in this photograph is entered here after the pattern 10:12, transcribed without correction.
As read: 4:22
